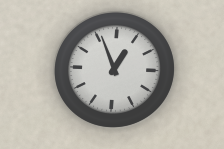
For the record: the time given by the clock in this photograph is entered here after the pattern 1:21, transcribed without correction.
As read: 12:56
